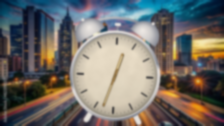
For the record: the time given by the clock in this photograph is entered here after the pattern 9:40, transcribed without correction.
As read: 12:33
